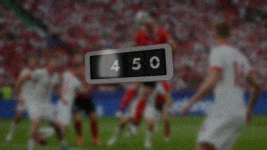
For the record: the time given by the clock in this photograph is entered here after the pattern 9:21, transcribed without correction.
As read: 4:50
